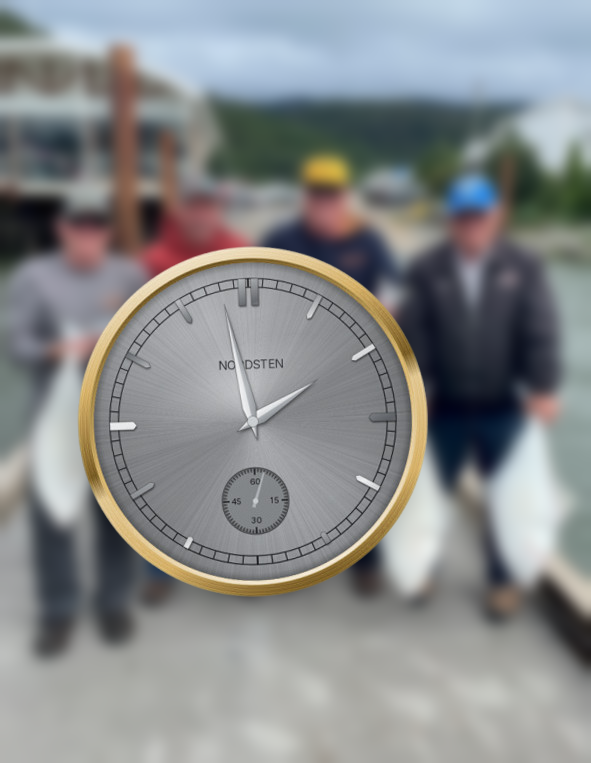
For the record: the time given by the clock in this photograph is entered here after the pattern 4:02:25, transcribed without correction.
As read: 1:58:03
